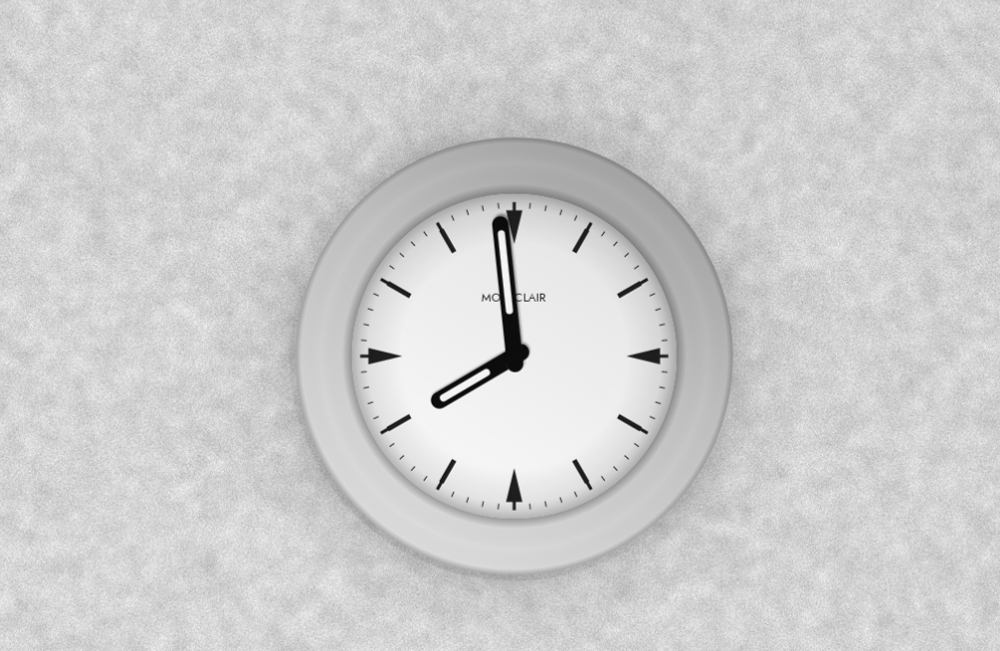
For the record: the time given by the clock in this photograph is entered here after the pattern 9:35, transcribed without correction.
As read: 7:59
